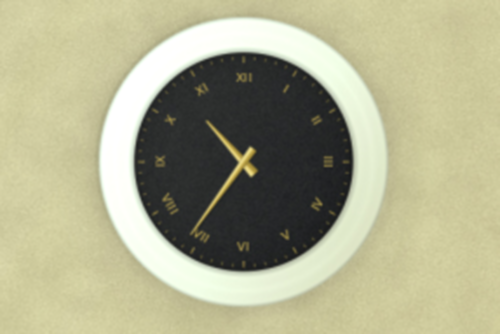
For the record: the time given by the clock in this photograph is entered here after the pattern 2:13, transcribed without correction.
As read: 10:36
